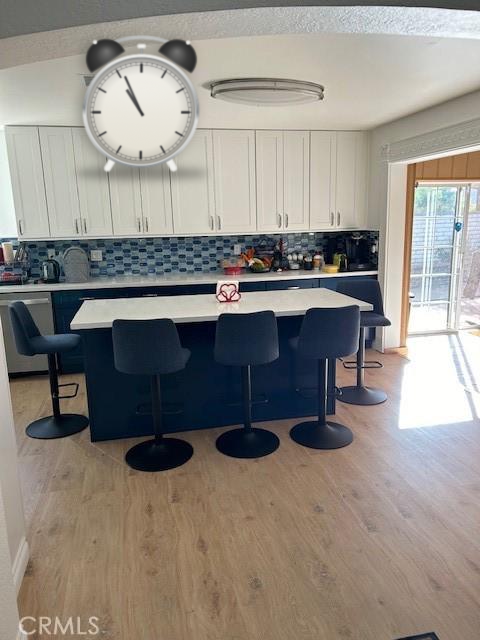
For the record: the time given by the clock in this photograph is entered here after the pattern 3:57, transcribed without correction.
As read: 10:56
